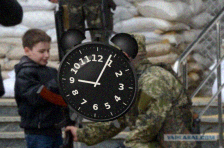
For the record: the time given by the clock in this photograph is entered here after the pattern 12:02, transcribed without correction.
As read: 9:04
